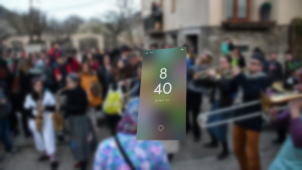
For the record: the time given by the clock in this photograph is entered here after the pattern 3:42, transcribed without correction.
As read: 8:40
